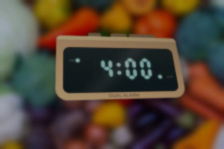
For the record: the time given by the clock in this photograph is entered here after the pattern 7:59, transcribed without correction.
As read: 4:00
